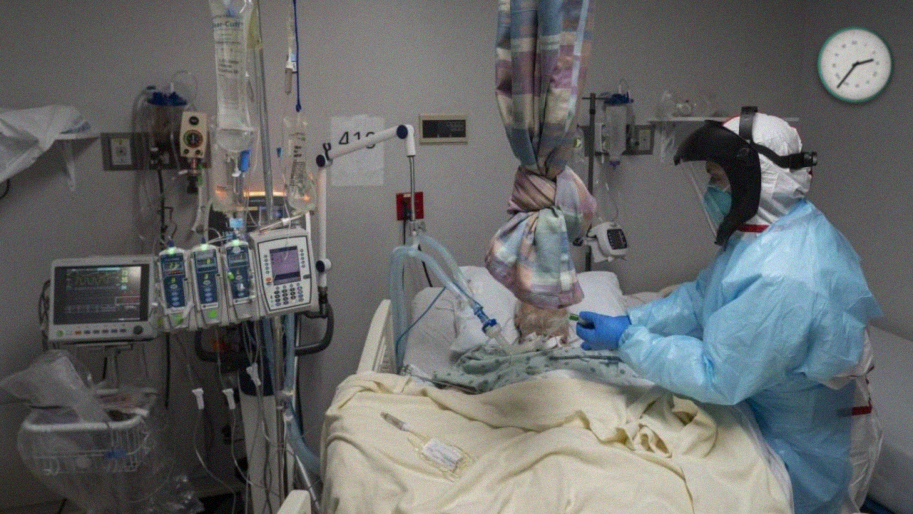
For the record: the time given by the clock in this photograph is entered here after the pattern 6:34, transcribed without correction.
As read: 2:37
